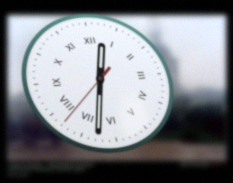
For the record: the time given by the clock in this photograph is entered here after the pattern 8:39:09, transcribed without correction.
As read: 12:32:38
